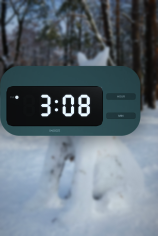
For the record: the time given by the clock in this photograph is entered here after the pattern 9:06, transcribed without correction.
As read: 3:08
